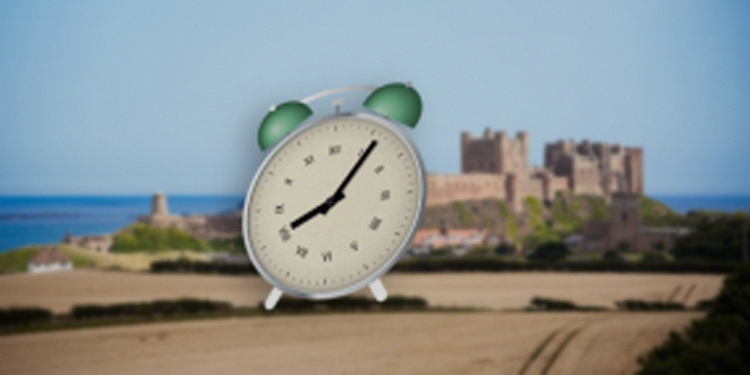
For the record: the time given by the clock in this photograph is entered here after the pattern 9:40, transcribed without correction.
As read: 8:06
